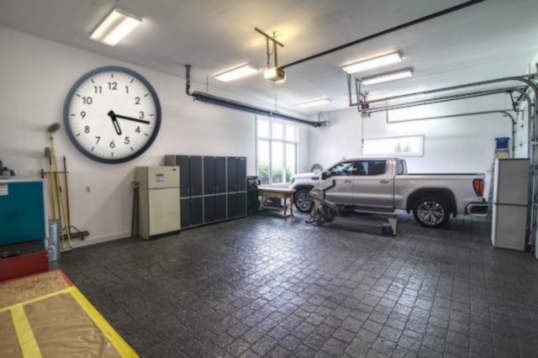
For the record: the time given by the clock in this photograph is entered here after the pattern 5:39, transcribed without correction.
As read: 5:17
